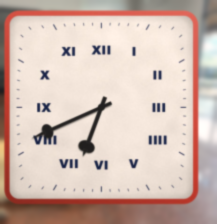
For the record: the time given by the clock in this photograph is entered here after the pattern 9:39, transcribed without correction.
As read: 6:41
